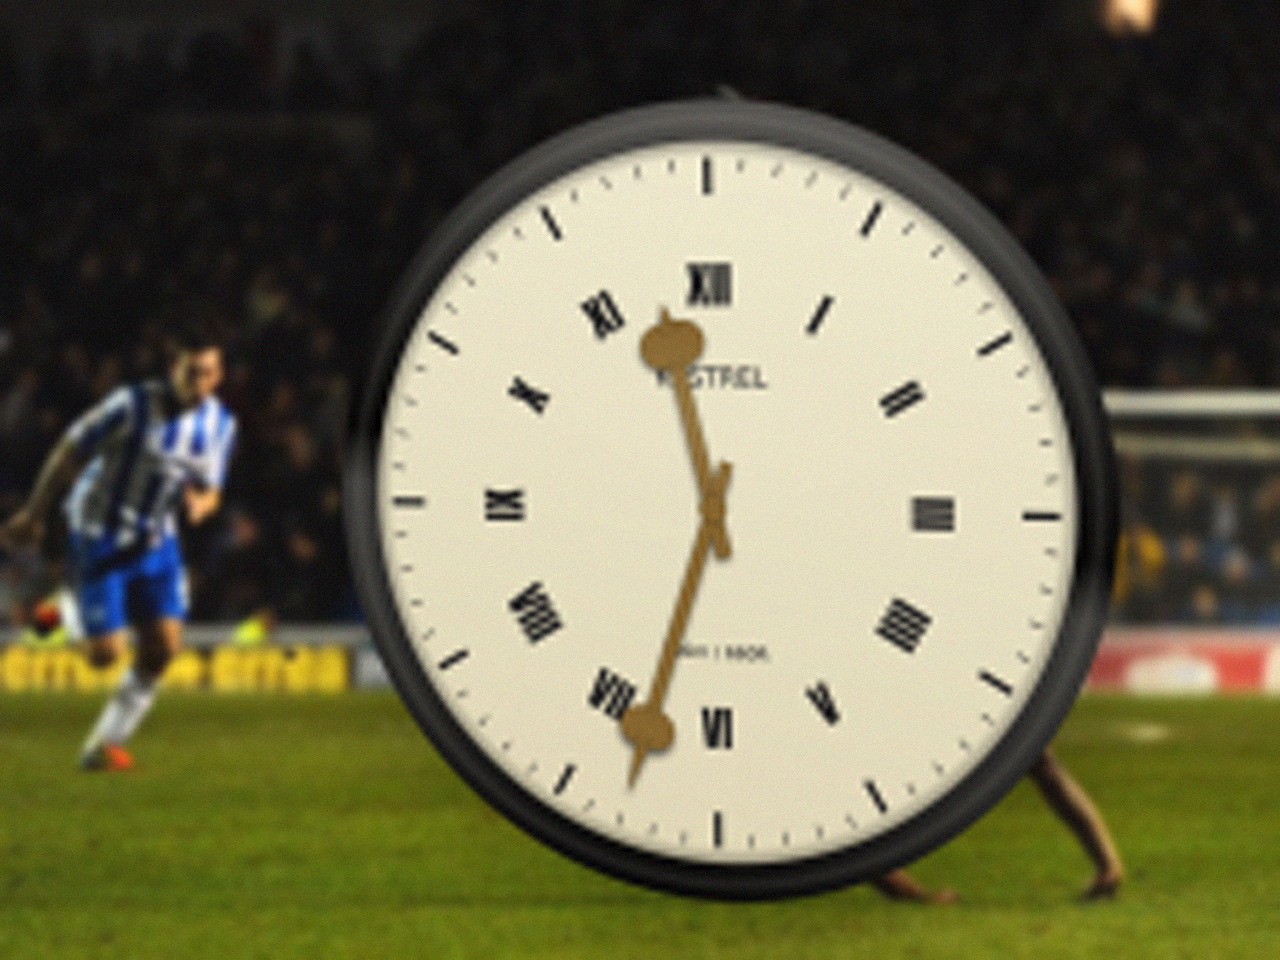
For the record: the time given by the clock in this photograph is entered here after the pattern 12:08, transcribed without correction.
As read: 11:33
